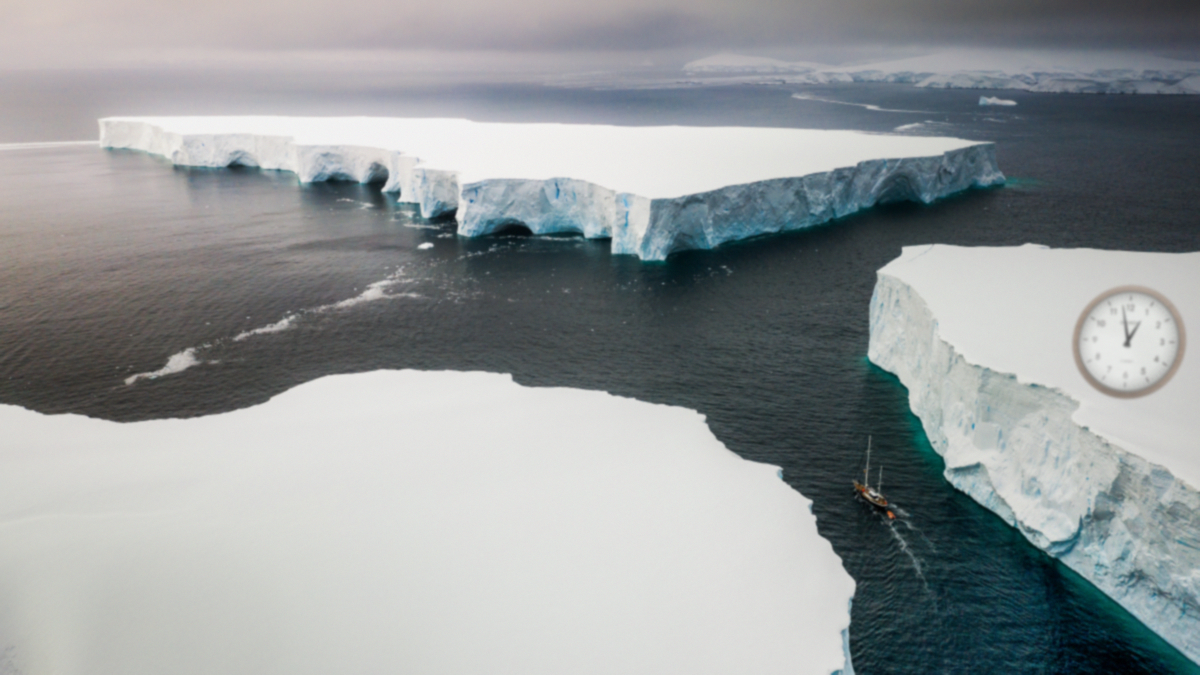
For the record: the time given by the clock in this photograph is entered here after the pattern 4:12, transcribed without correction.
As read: 12:58
